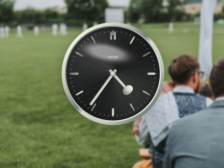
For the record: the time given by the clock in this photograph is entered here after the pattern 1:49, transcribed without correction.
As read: 4:36
